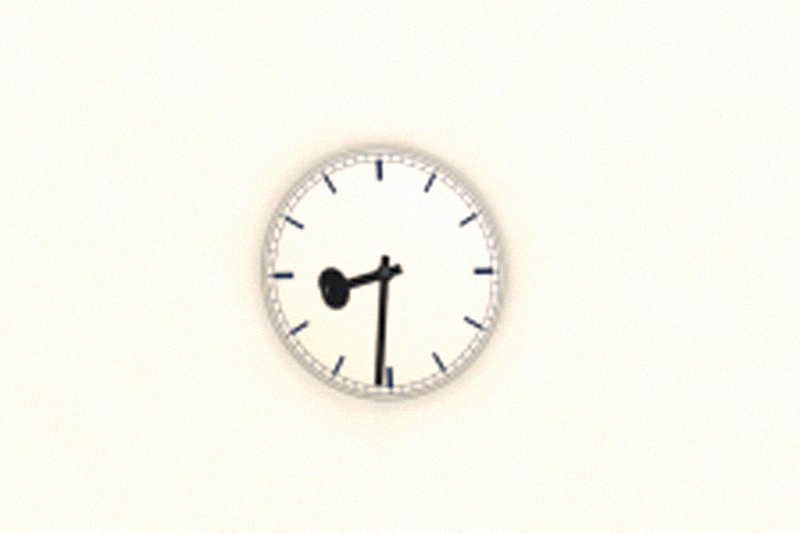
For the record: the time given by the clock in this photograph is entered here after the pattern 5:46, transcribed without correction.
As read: 8:31
